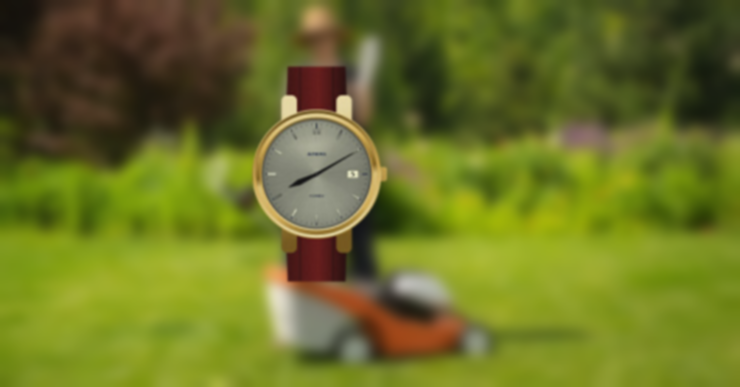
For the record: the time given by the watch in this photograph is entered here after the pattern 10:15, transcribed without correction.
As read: 8:10
